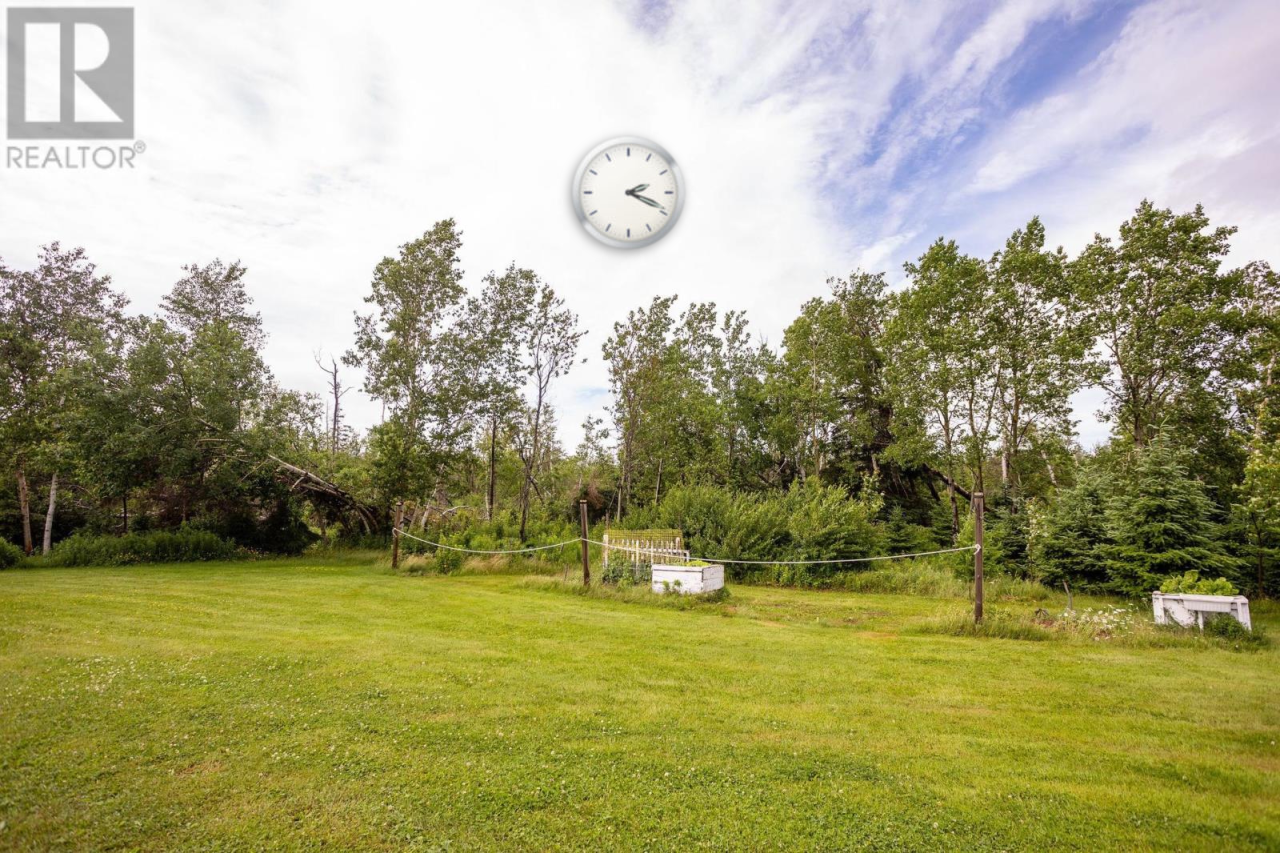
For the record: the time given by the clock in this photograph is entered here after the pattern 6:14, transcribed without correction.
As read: 2:19
